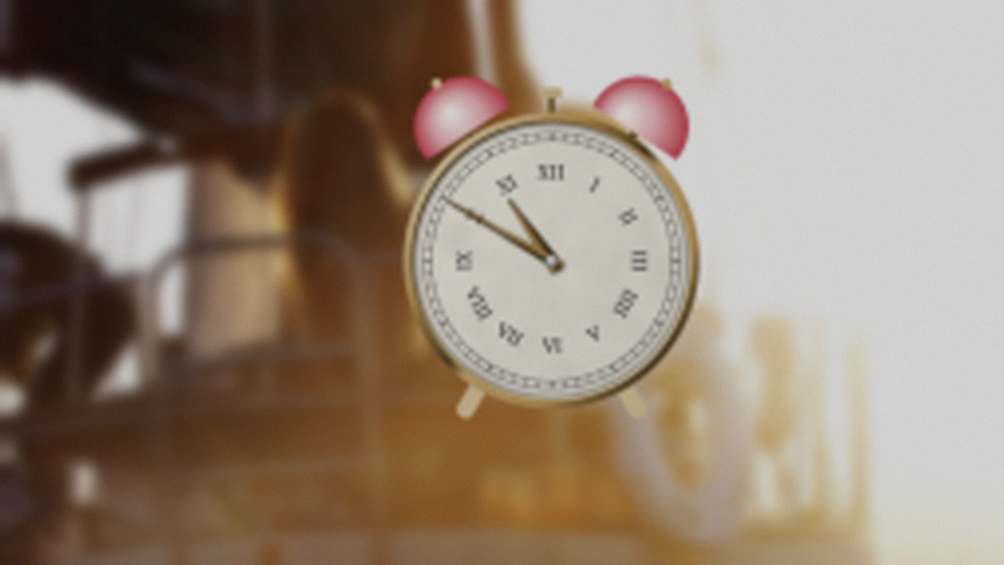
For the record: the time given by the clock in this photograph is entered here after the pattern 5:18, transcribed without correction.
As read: 10:50
